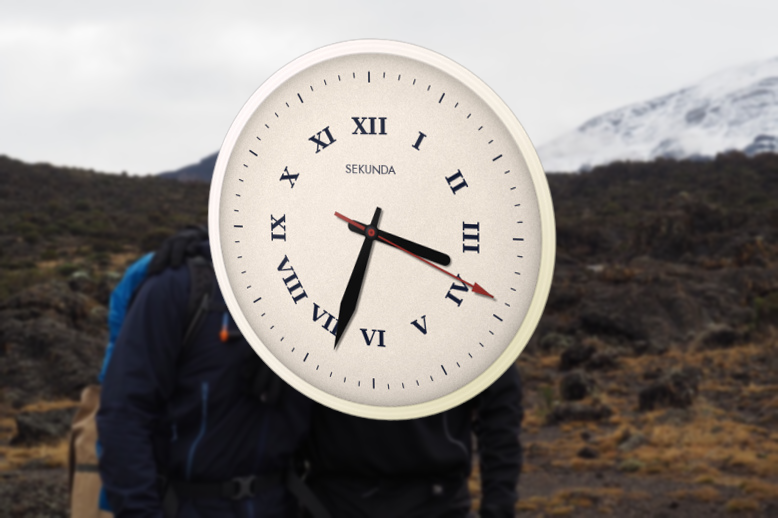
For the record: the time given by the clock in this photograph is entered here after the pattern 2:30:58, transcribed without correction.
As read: 3:33:19
